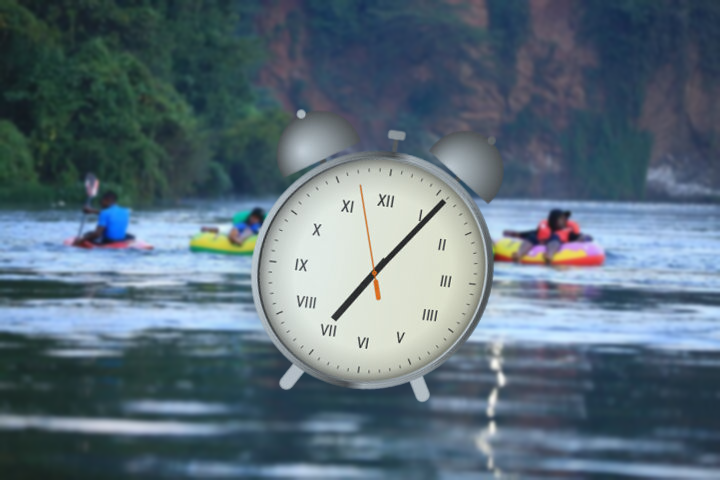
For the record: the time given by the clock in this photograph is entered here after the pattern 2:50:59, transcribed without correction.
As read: 7:05:57
